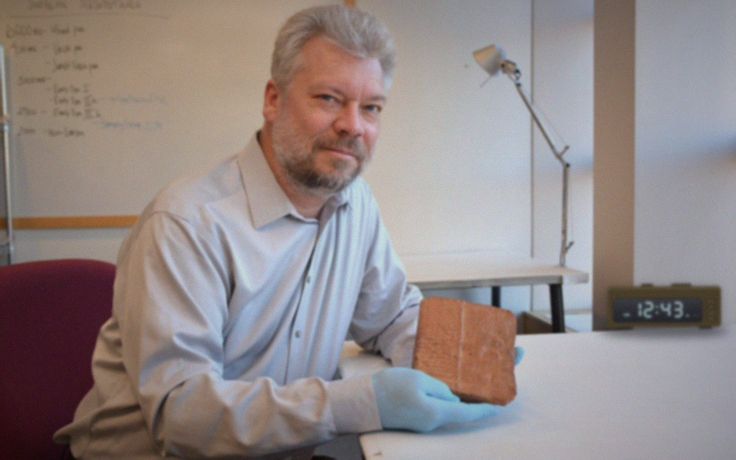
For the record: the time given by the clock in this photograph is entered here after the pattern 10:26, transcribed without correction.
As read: 12:43
